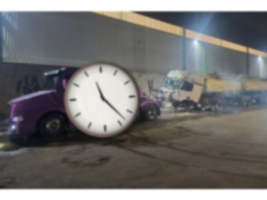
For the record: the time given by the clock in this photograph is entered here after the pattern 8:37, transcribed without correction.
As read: 11:23
